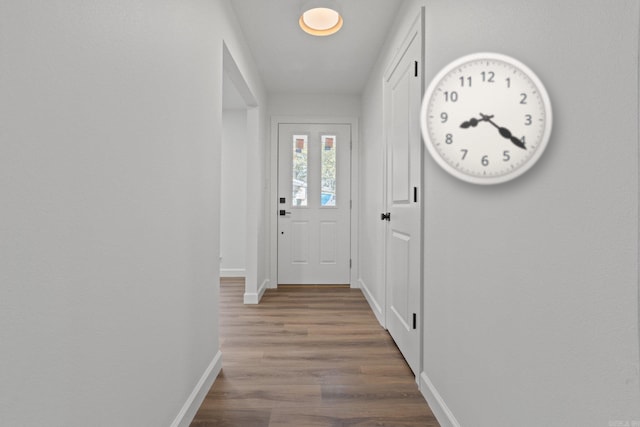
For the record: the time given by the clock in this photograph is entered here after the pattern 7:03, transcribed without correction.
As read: 8:21
